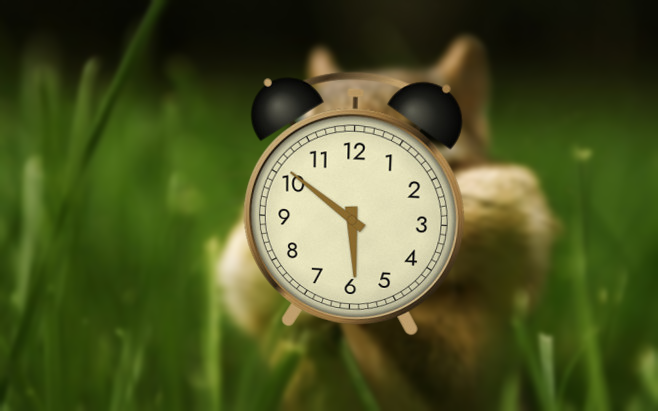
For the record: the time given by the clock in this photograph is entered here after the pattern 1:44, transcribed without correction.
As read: 5:51
